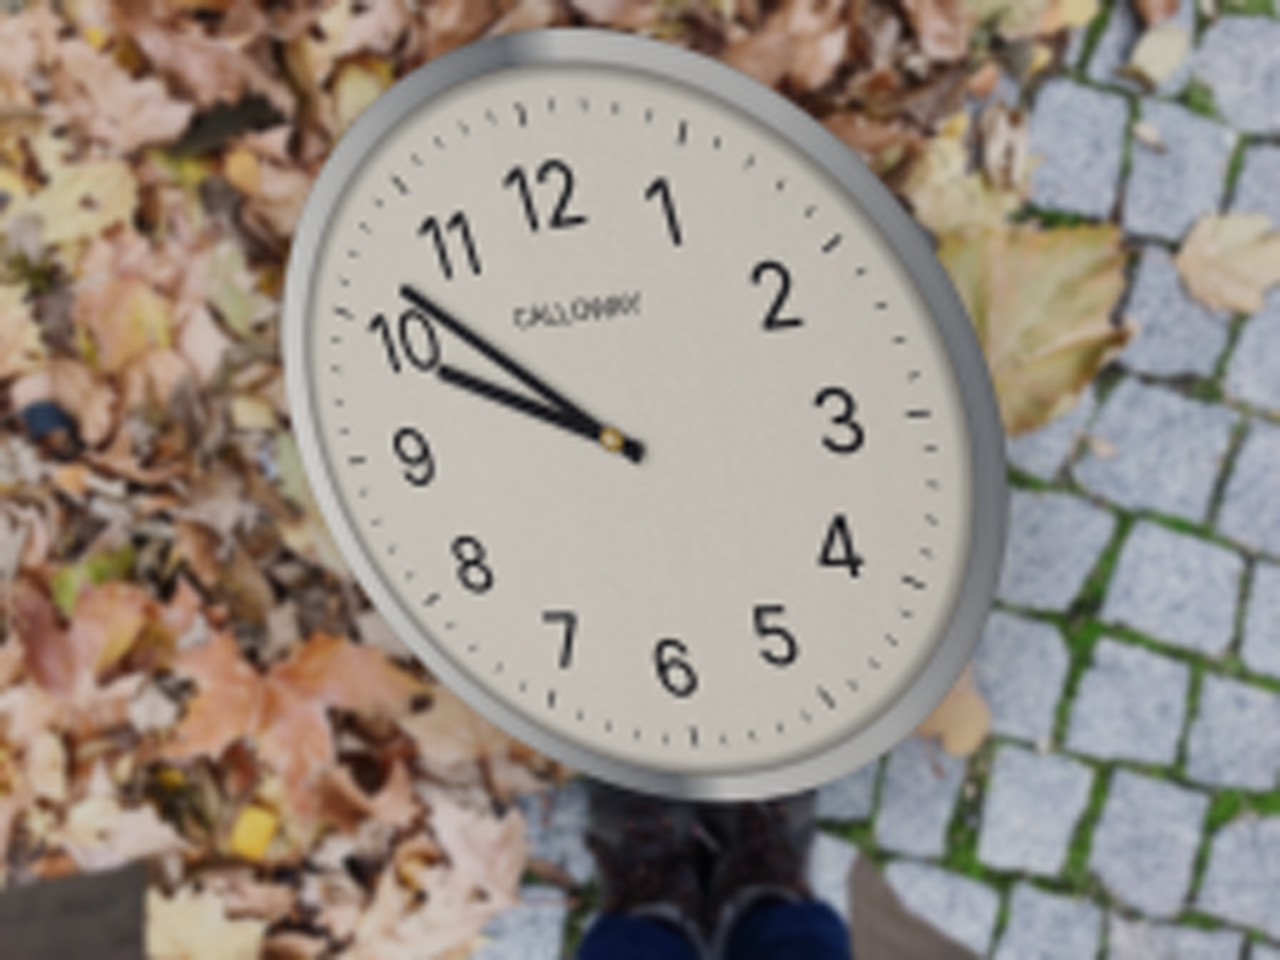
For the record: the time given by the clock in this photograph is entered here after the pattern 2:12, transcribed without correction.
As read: 9:52
